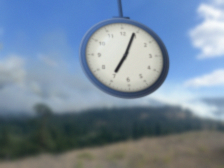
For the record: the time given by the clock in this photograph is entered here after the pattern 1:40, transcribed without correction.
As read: 7:04
